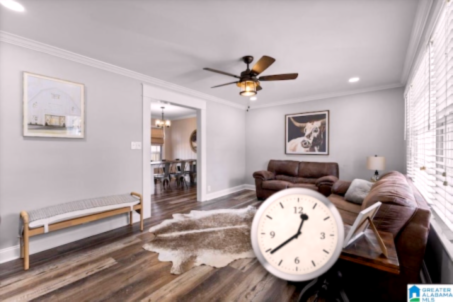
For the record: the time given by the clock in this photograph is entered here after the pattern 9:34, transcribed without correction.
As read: 12:39
